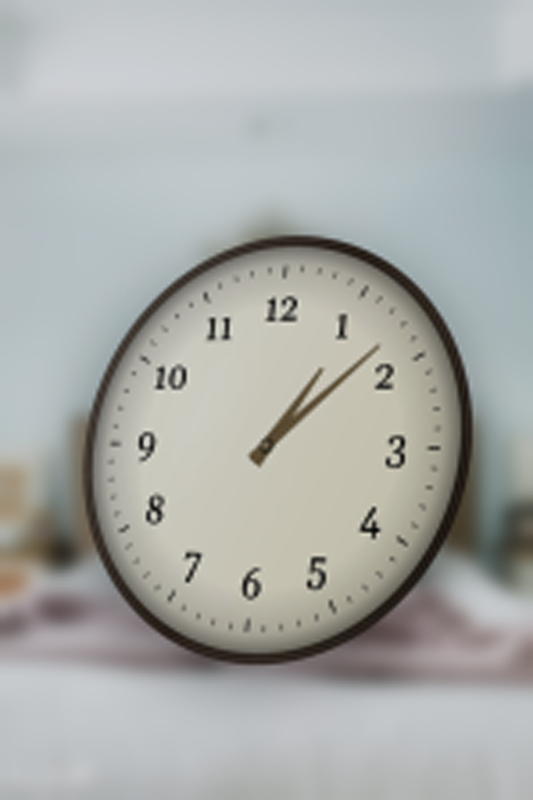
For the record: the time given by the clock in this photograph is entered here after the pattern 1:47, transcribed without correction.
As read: 1:08
